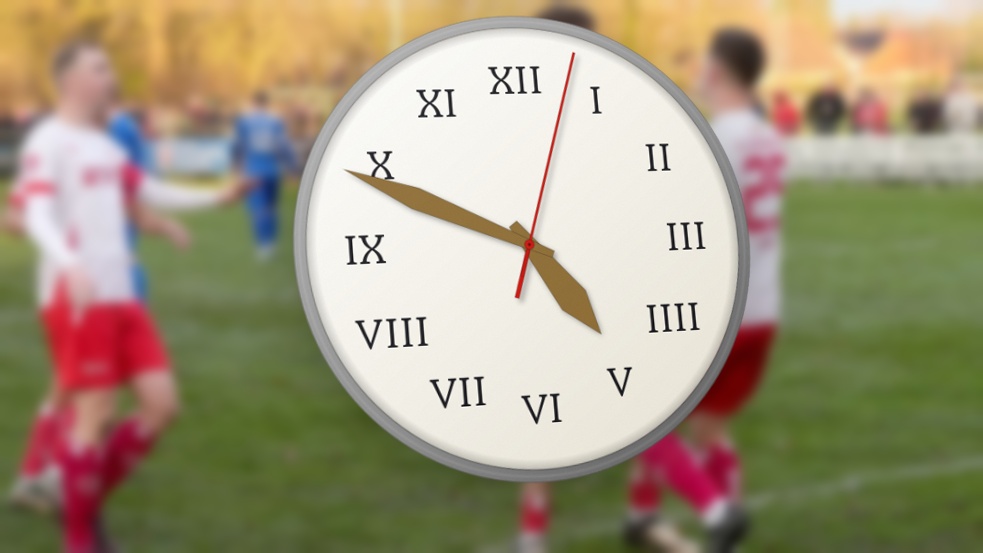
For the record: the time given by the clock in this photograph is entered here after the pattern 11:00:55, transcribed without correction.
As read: 4:49:03
